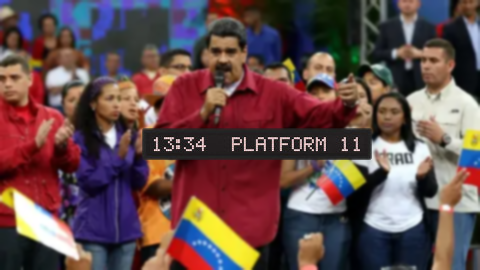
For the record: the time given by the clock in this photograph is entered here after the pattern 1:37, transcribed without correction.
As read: 13:34
